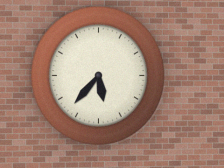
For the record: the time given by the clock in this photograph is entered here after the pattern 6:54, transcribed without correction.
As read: 5:37
